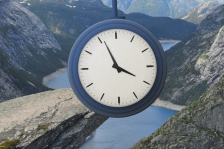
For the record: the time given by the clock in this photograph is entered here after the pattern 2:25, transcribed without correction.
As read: 3:56
